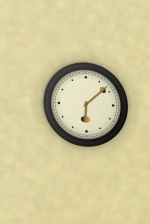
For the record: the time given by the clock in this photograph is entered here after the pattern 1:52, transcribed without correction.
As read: 6:08
